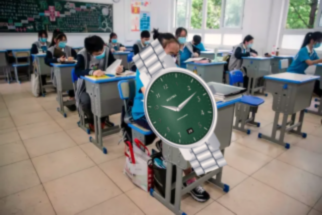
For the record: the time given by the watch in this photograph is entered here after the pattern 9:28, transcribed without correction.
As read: 10:13
